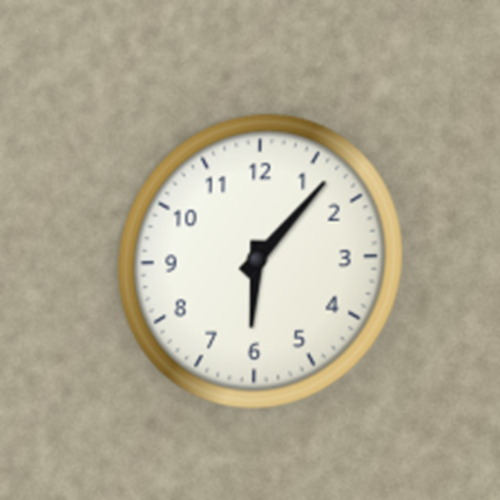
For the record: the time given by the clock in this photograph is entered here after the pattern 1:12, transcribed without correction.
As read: 6:07
